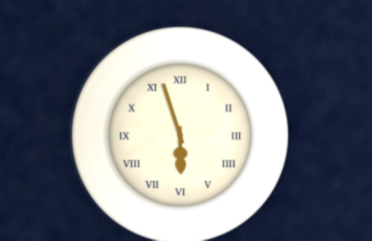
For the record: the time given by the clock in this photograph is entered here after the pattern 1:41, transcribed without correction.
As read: 5:57
